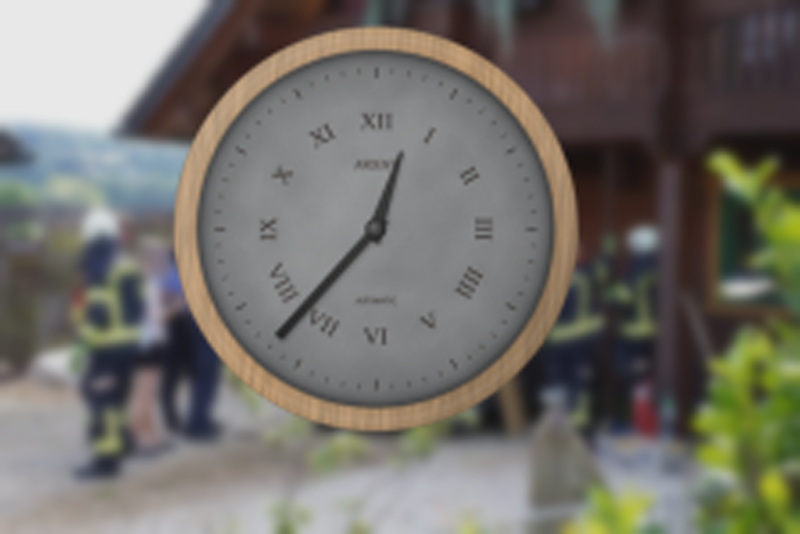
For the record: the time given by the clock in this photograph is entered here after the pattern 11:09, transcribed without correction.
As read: 12:37
